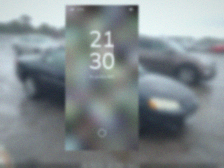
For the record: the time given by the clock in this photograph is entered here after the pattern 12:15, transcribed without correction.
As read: 21:30
